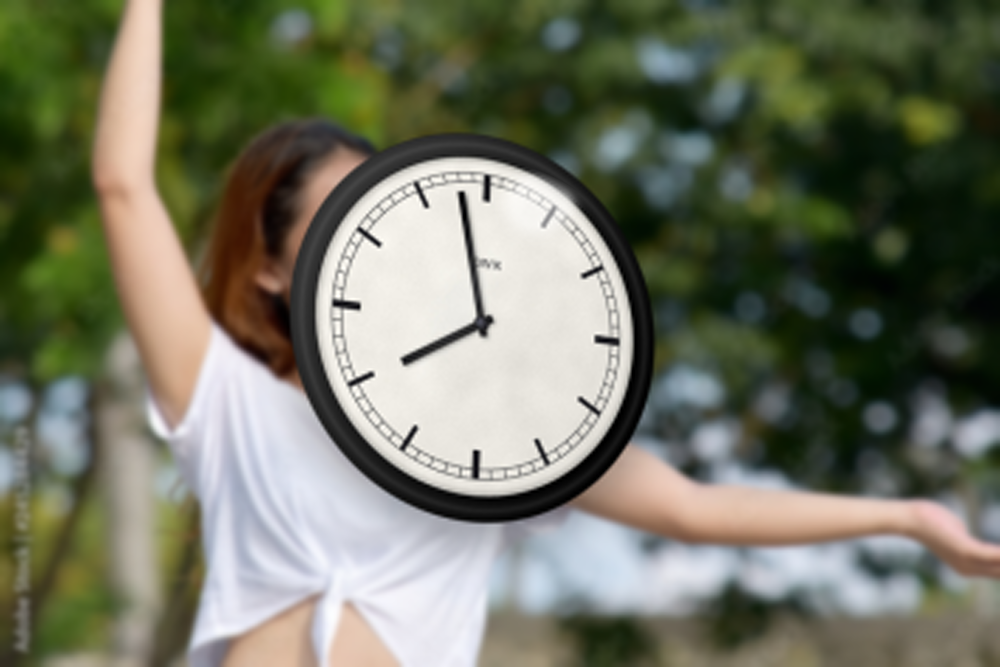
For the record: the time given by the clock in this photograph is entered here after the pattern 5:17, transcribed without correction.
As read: 7:58
